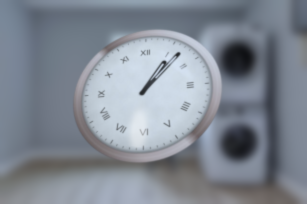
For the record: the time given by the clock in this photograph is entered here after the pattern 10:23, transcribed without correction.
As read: 1:07
